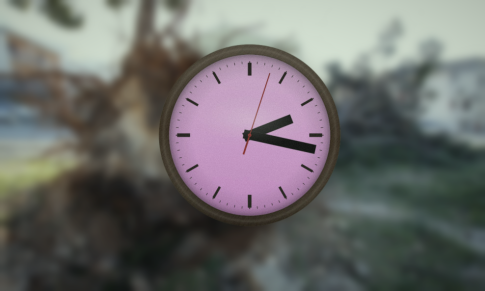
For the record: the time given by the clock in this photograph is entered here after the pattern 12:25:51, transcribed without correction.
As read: 2:17:03
